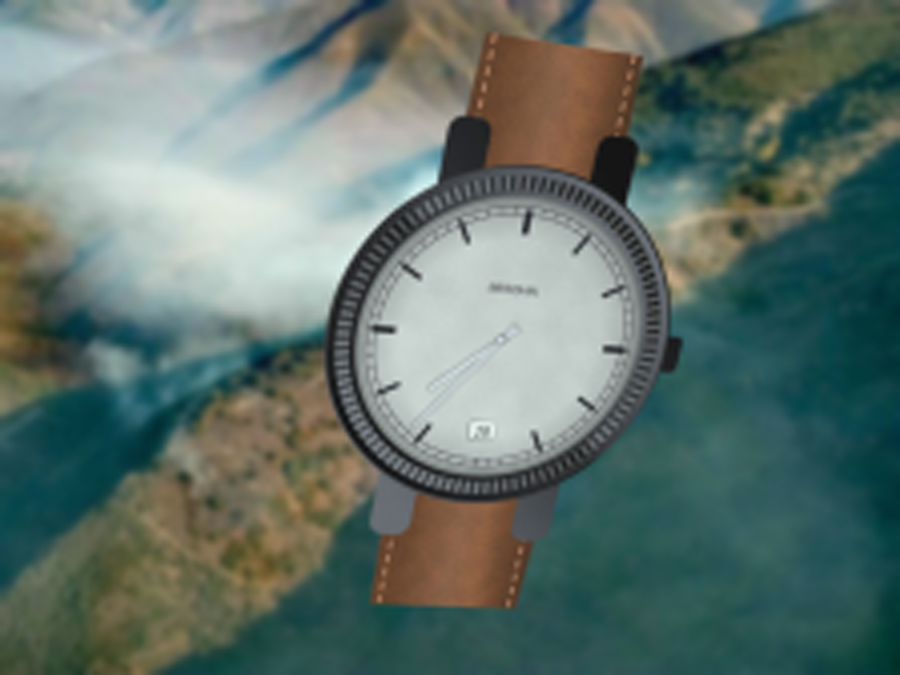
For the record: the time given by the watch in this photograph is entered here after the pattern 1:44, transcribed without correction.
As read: 7:36
